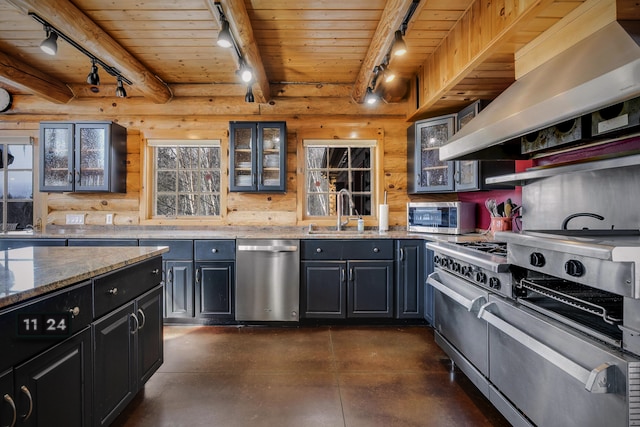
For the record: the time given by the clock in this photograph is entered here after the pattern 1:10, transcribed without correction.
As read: 11:24
